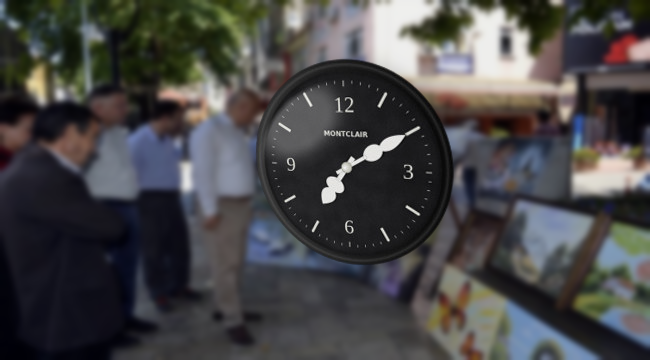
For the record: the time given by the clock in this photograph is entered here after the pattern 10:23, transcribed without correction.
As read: 7:10
